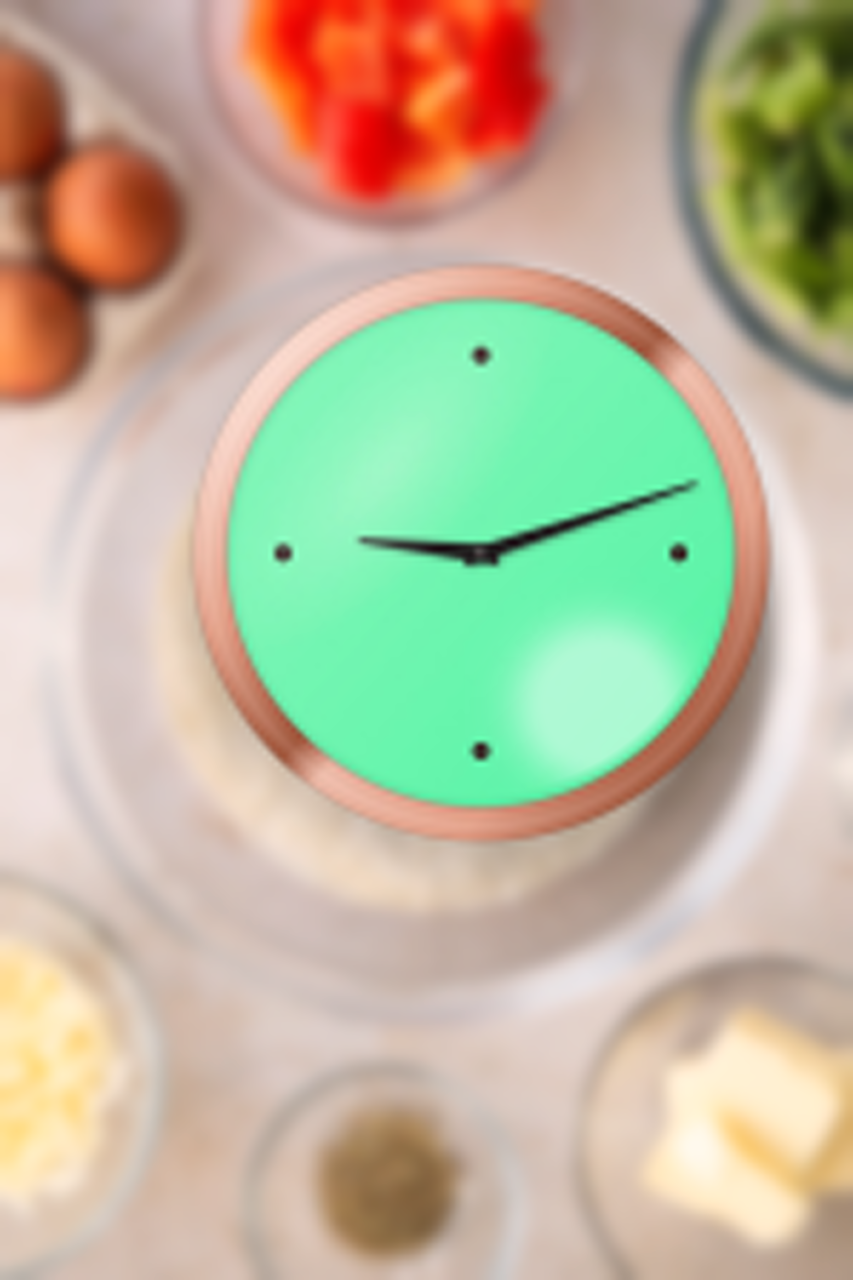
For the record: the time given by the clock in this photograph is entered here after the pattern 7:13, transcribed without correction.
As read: 9:12
